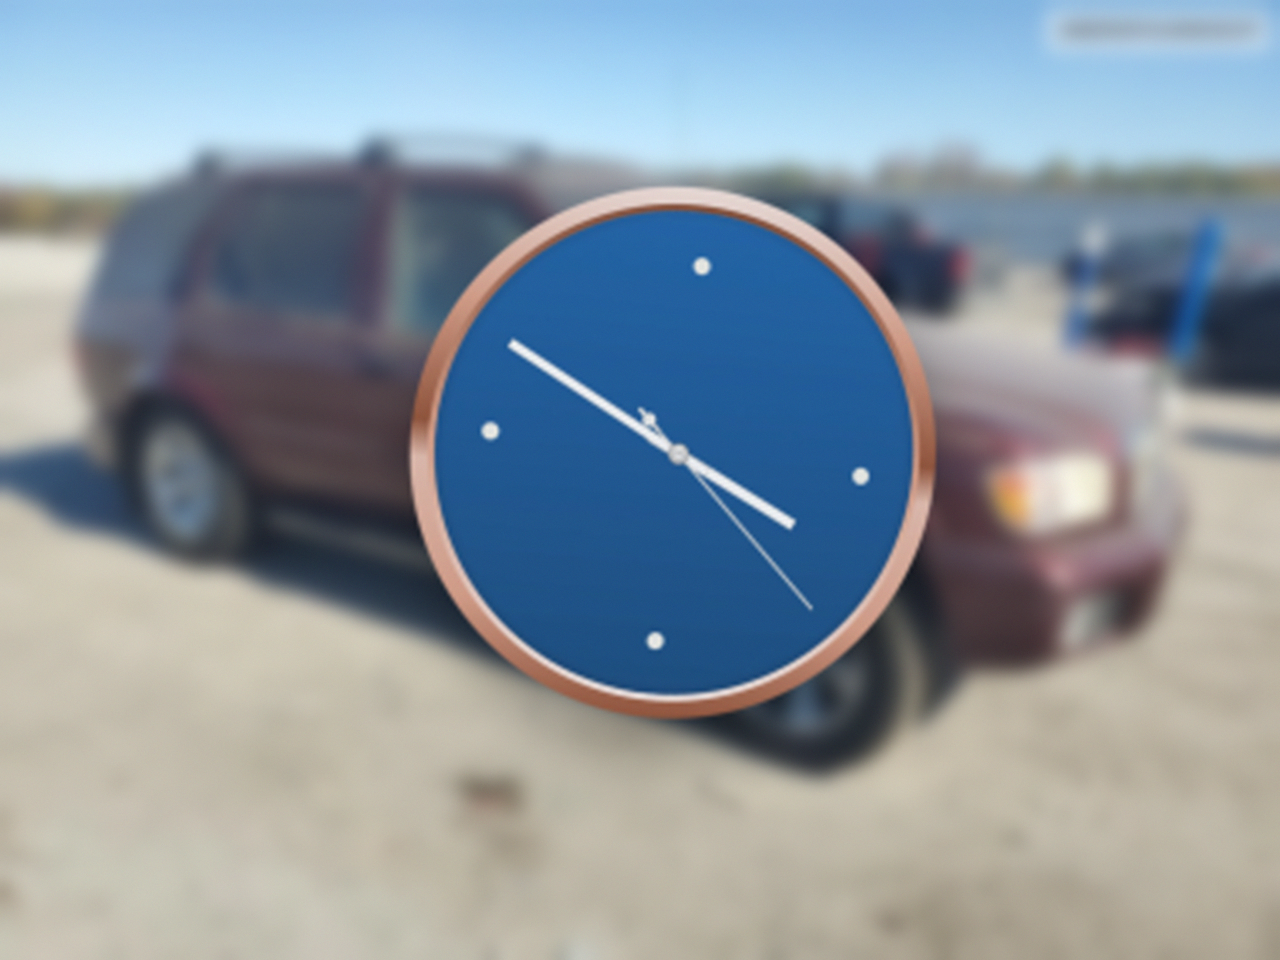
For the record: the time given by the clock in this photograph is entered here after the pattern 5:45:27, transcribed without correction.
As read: 3:49:22
